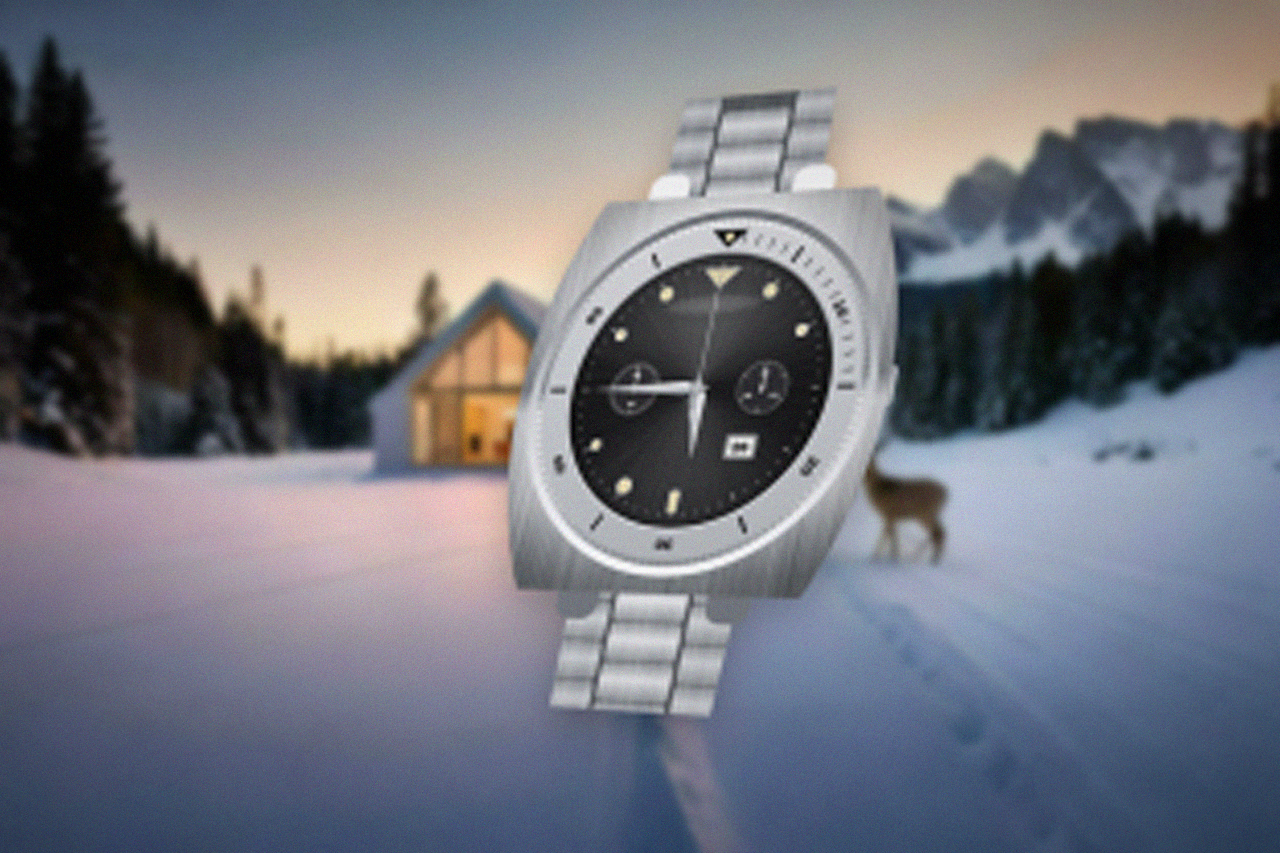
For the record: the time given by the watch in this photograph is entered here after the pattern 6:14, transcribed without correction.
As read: 5:45
